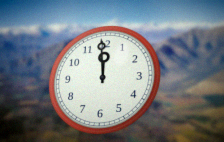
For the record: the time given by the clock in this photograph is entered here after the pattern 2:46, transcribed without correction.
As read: 11:59
